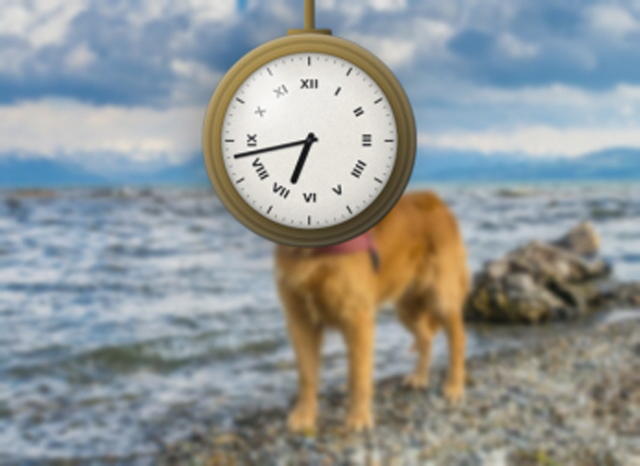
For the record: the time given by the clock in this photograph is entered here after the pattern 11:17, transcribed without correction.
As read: 6:43
